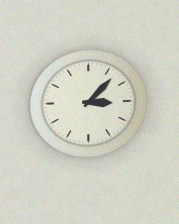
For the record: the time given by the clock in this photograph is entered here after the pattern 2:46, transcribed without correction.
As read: 3:07
